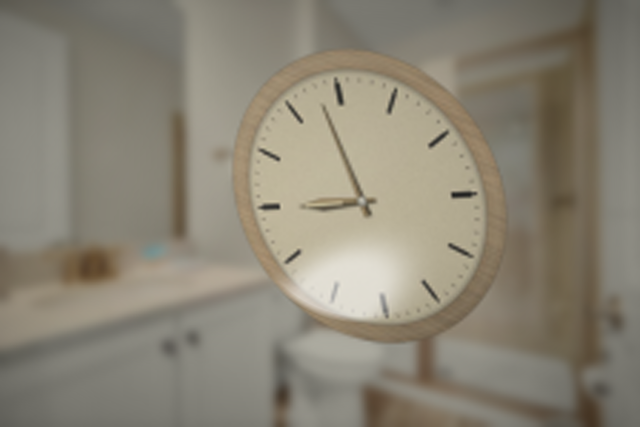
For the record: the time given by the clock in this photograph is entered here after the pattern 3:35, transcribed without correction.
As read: 8:58
